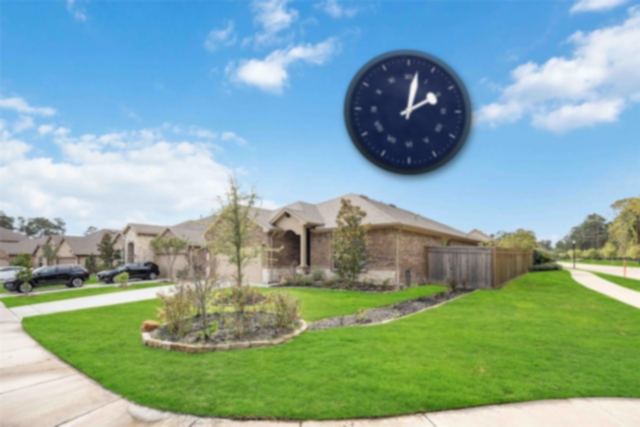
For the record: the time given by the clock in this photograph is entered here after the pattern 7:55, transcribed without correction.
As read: 2:02
